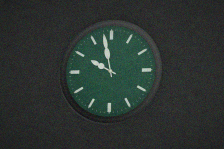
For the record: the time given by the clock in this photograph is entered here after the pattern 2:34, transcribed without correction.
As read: 9:58
